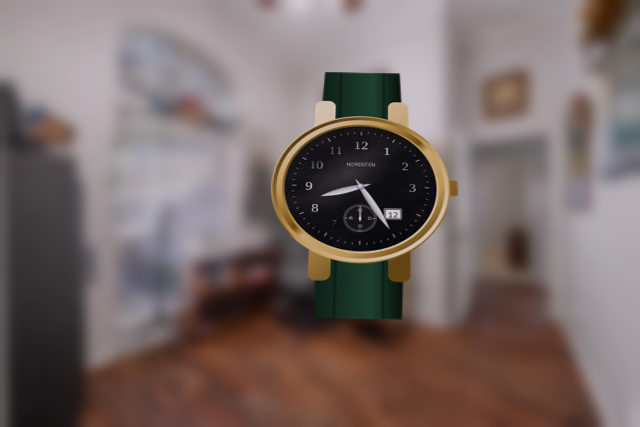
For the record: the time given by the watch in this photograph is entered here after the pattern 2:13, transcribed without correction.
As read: 8:25
